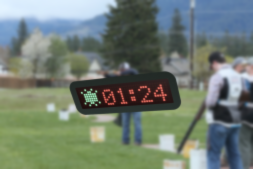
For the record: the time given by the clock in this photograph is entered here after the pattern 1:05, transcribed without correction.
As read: 1:24
